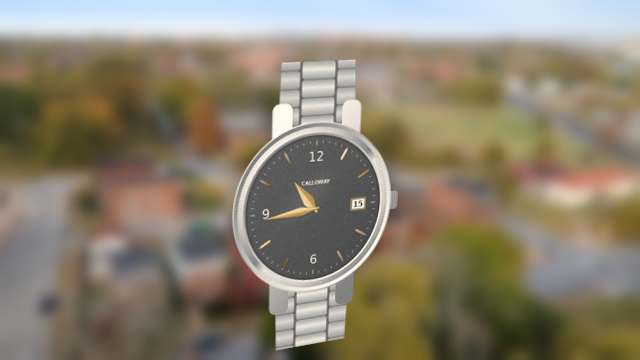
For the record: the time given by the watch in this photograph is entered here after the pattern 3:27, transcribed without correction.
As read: 10:44
